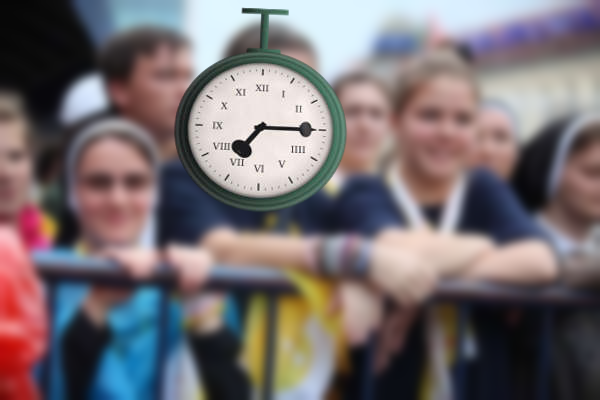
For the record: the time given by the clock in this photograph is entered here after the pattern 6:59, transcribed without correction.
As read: 7:15
